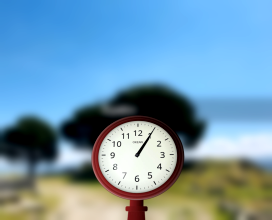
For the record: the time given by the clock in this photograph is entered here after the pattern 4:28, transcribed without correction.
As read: 1:05
